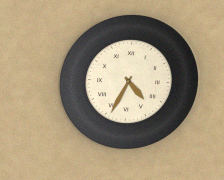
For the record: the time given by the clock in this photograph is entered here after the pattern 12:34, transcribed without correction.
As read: 4:34
